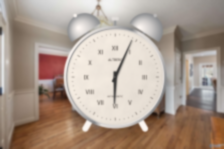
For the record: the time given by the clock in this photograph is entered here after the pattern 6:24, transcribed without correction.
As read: 6:04
